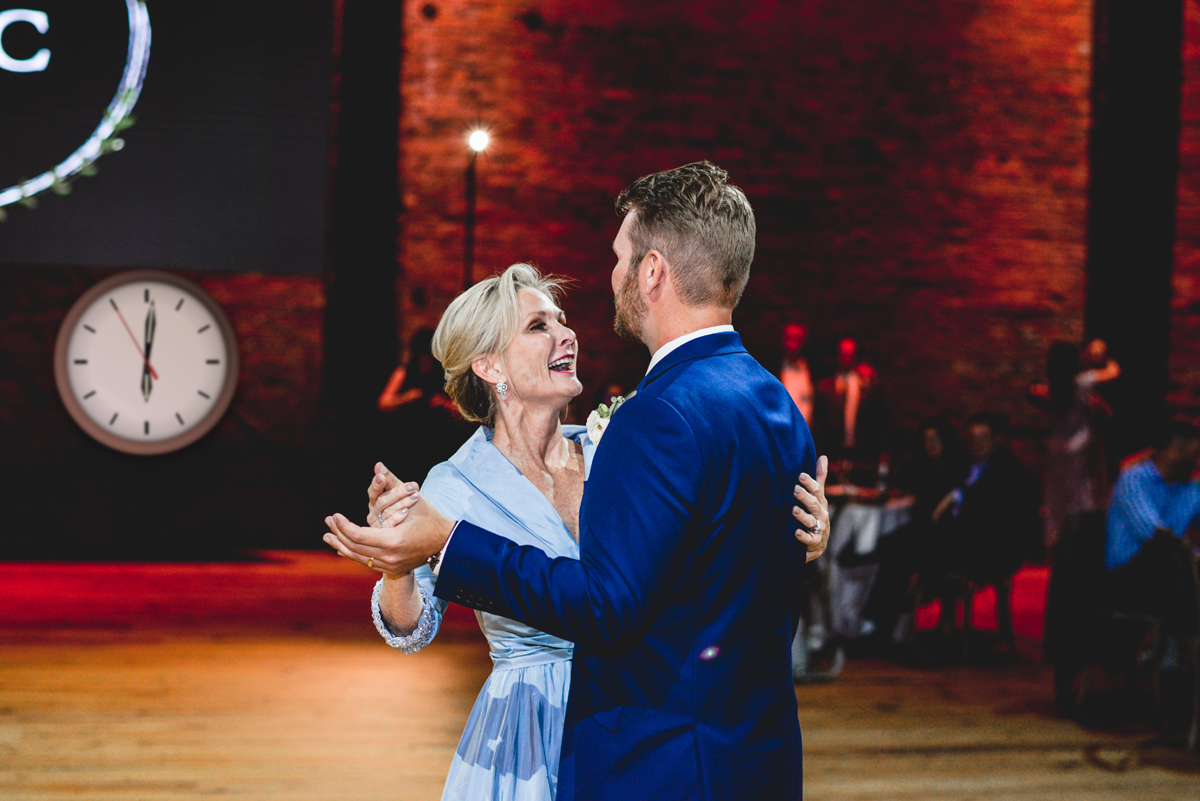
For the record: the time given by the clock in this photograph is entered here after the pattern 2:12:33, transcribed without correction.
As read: 6:00:55
